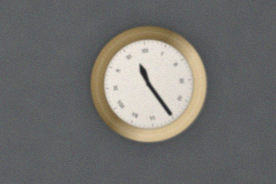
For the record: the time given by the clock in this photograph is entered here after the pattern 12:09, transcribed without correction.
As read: 11:25
